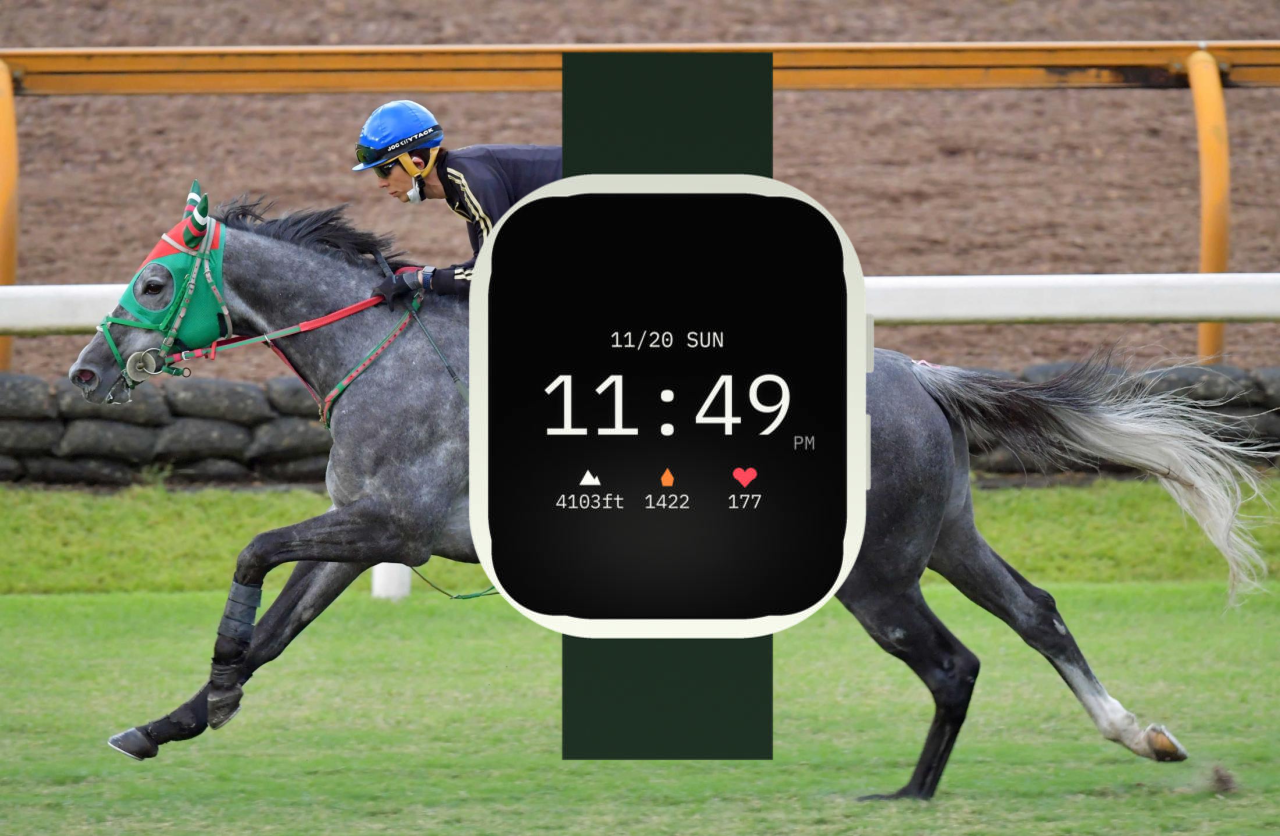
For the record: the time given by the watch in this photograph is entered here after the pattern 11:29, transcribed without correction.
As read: 11:49
